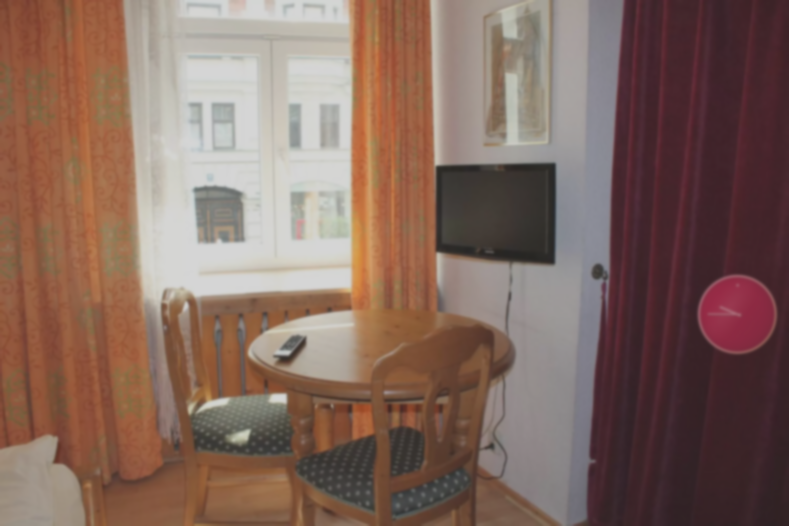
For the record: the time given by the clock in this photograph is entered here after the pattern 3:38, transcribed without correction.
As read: 9:45
